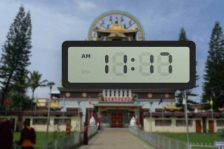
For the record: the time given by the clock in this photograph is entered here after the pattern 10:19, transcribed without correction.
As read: 11:17
